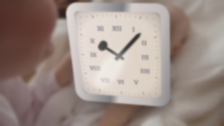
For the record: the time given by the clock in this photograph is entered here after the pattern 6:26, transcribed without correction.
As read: 10:07
